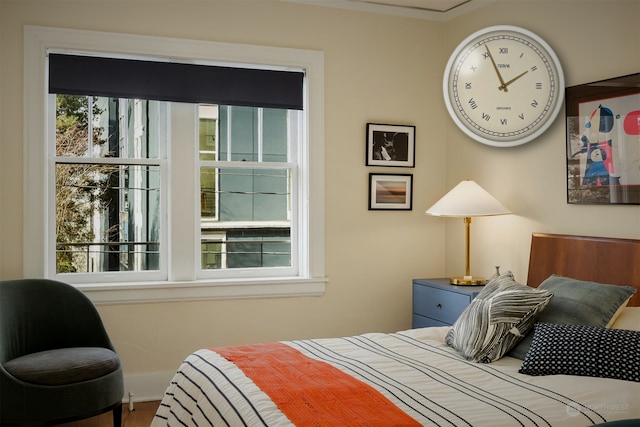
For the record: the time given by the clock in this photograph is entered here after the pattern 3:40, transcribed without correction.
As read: 1:56
